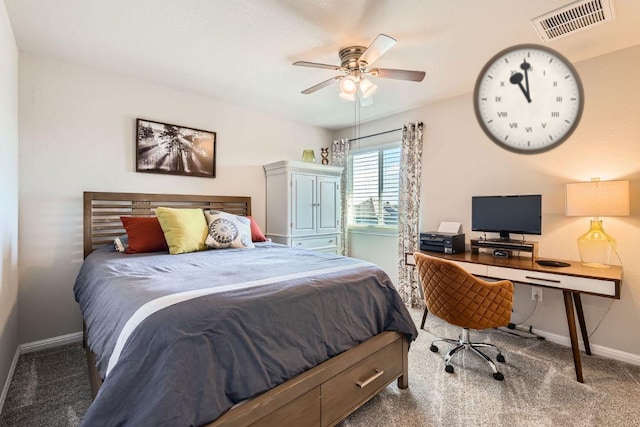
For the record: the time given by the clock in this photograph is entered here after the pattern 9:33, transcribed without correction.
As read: 10:59
